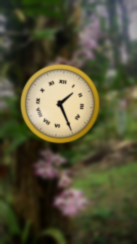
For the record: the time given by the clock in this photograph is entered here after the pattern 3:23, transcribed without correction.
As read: 1:25
